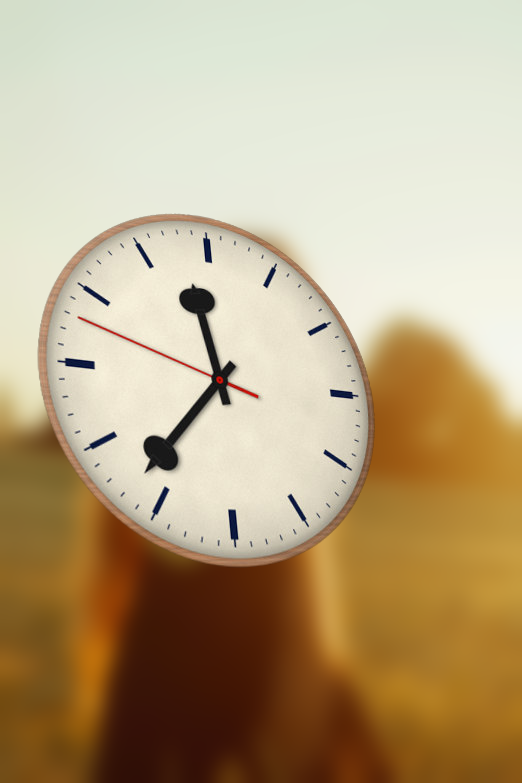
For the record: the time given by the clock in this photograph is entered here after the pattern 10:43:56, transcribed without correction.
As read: 11:36:48
